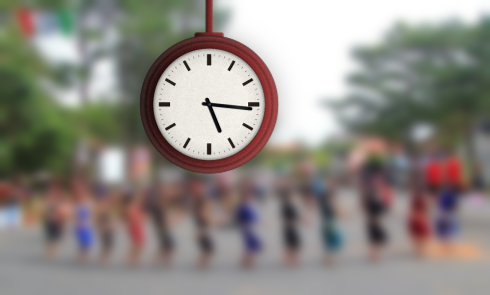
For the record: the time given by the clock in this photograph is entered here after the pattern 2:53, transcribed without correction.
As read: 5:16
